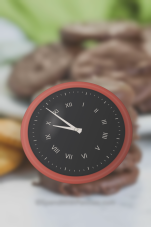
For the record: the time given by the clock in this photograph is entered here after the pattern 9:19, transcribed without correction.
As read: 9:54
